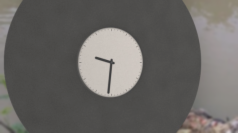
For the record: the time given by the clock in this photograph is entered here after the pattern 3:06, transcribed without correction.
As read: 9:31
